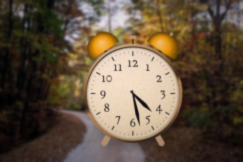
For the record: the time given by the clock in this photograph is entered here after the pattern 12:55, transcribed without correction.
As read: 4:28
